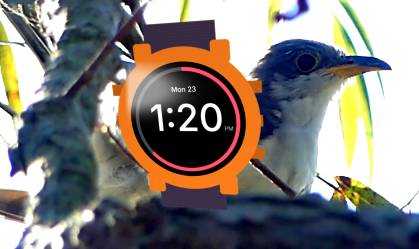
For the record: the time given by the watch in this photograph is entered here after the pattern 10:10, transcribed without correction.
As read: 1:20
